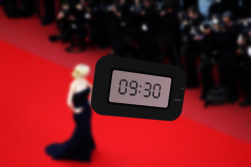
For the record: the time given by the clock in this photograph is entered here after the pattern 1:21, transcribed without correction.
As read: 9:30
